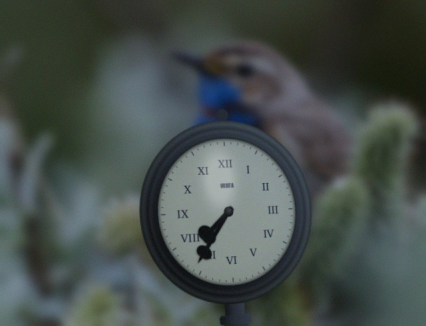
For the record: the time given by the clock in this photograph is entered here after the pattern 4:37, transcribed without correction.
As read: 7:36
